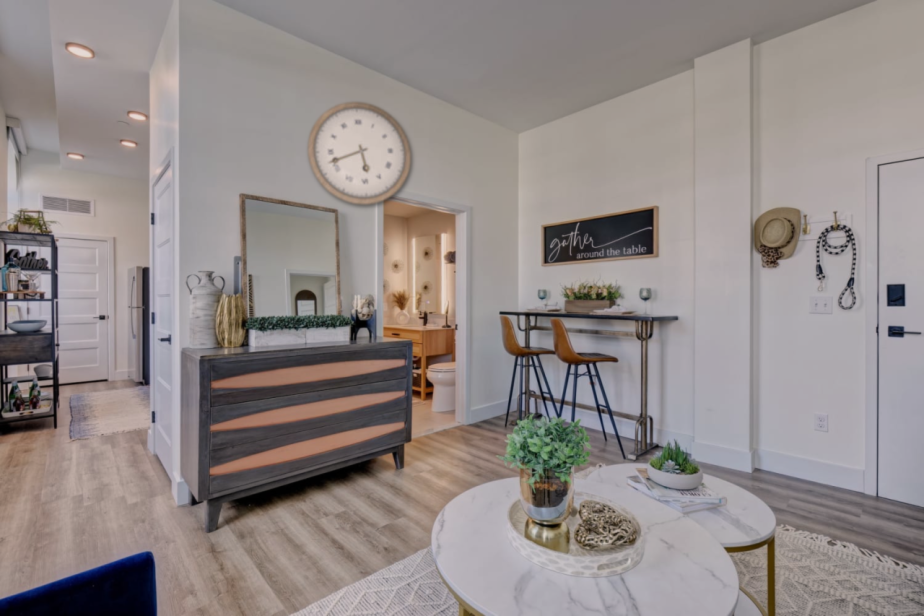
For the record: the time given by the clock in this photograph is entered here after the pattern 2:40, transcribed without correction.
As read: 5:42
